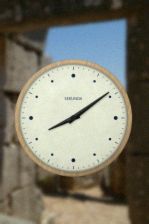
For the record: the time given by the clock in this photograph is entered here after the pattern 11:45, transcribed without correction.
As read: 8:09
